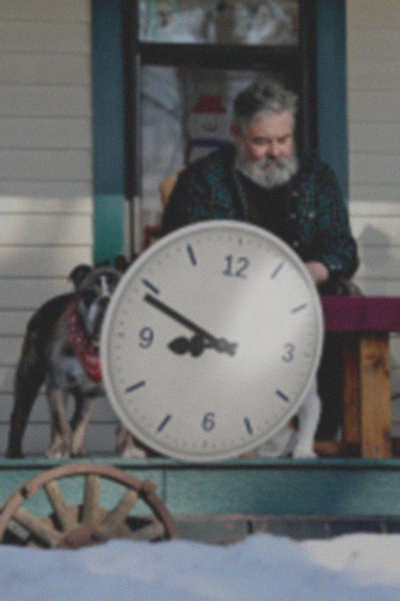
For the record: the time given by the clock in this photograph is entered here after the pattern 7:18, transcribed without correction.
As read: 8:49
